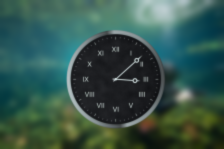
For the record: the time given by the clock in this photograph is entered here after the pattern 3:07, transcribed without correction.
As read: 3:08
